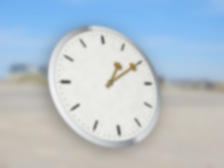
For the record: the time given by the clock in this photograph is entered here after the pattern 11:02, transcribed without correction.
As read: 1:10
